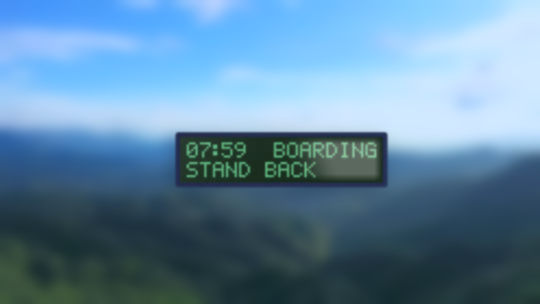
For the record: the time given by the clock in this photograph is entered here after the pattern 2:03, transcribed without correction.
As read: 7:59
